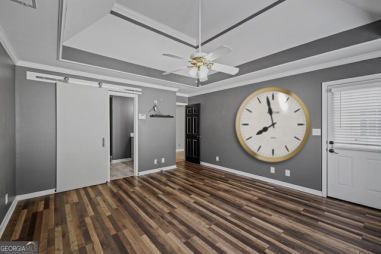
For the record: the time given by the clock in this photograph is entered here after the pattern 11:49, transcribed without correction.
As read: 7:58
